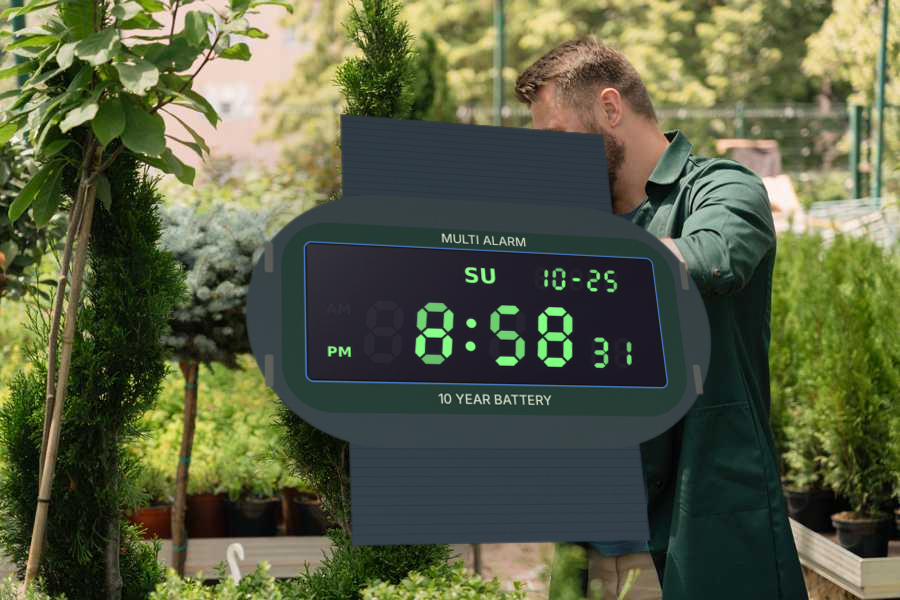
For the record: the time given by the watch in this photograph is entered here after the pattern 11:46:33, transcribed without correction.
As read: 8:58:31
